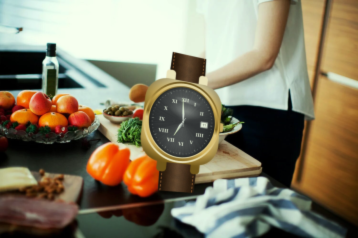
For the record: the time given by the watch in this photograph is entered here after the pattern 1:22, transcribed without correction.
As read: 6:59
